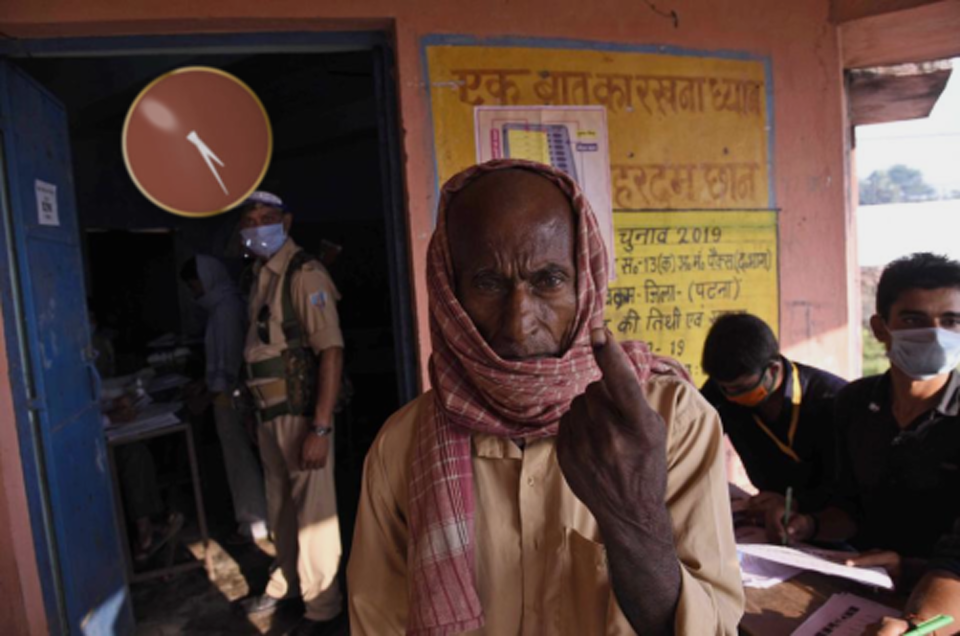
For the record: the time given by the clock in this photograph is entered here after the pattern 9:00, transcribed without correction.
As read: 4:25
